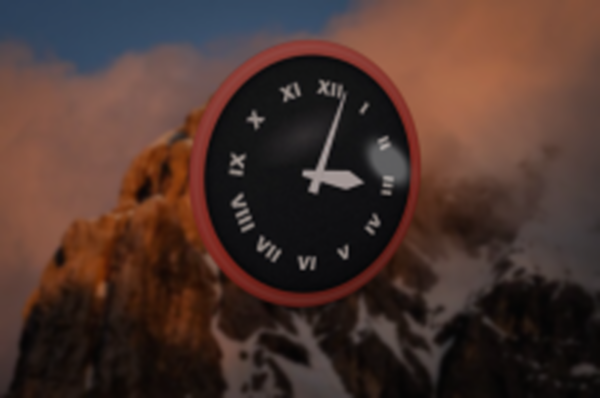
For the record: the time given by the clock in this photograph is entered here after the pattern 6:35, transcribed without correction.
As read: 3:02
